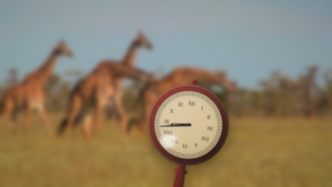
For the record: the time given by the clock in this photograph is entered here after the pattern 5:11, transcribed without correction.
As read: 8:43
